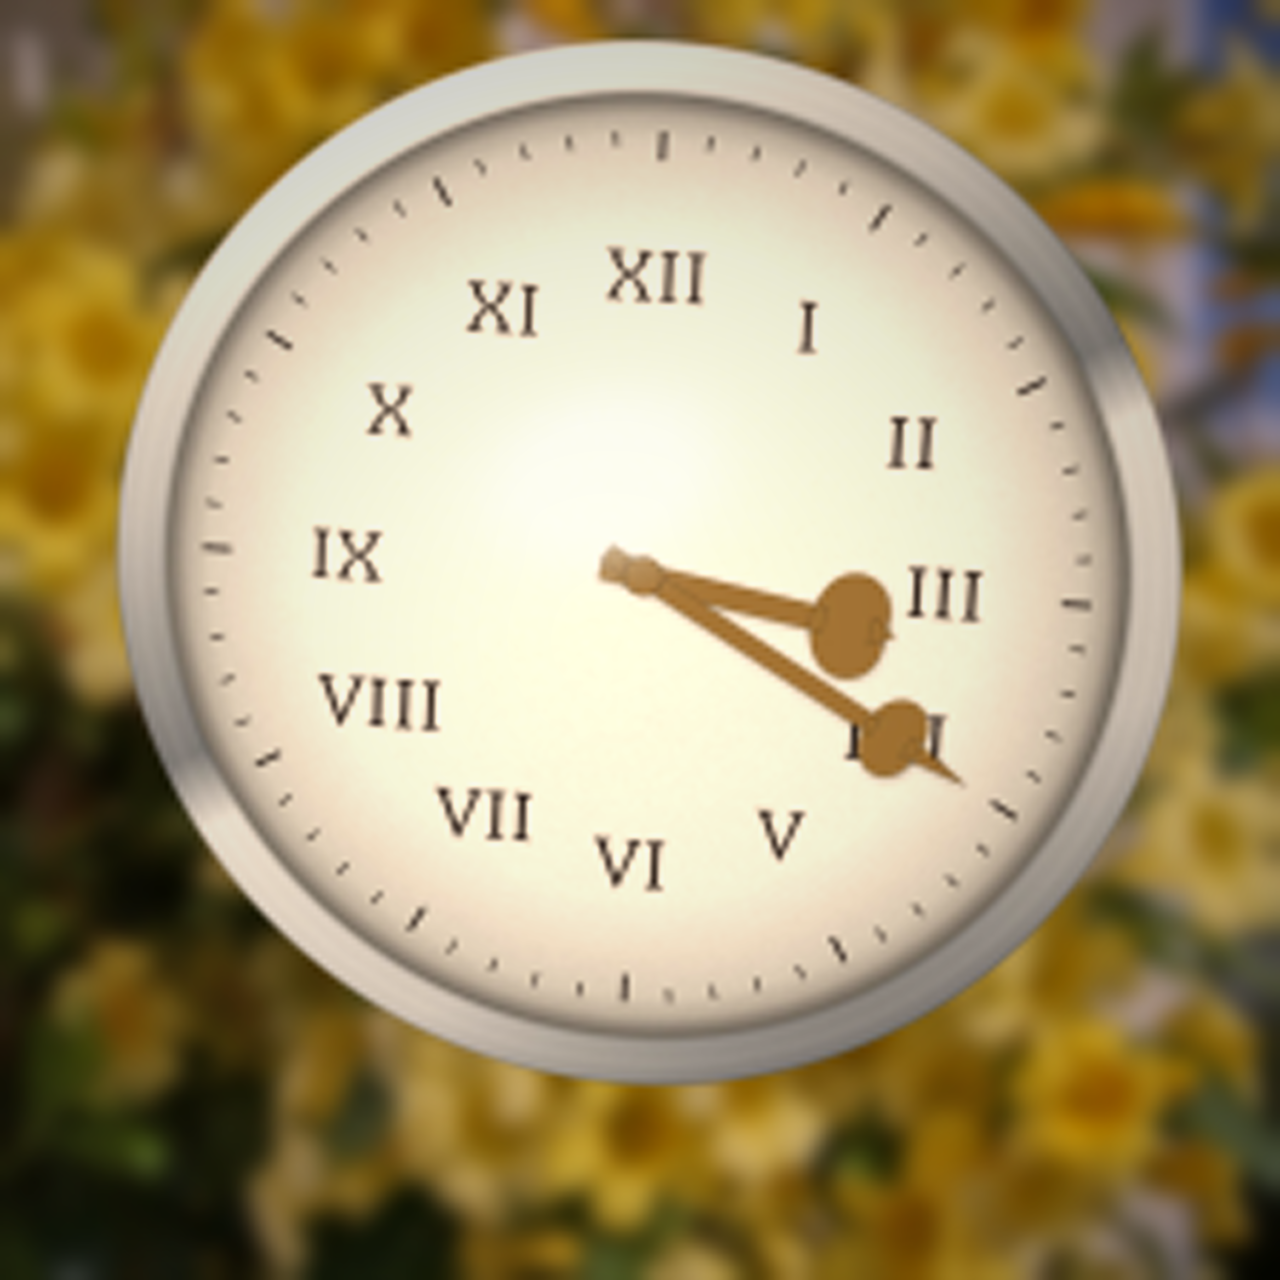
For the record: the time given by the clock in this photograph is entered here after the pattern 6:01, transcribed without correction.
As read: 3:20
